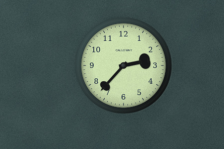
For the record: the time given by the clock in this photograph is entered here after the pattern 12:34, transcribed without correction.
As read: 2:37
